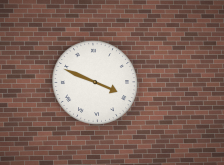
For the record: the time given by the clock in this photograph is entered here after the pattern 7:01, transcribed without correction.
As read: 3:49
